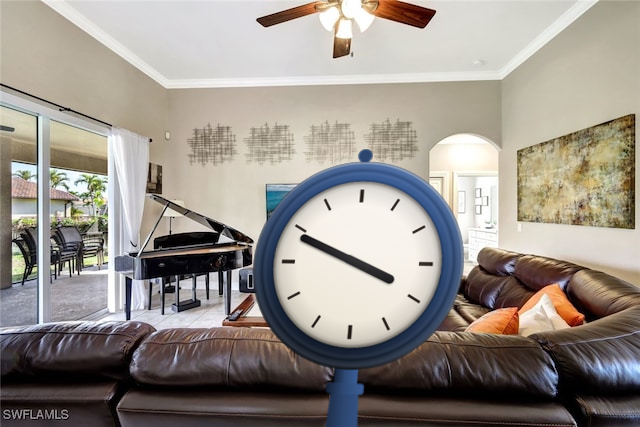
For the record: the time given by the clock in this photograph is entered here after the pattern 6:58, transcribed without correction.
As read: 3:49
